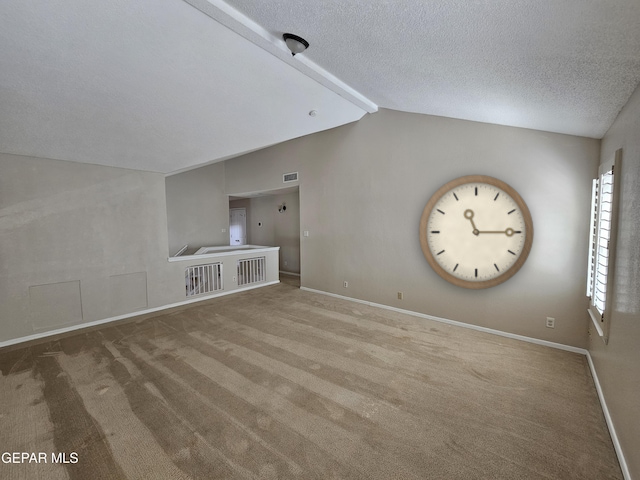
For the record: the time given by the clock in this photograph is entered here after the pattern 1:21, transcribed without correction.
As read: 11:15
